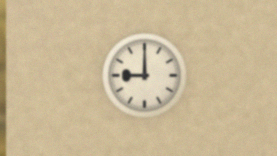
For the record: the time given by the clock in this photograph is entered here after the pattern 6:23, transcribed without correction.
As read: 9:00
